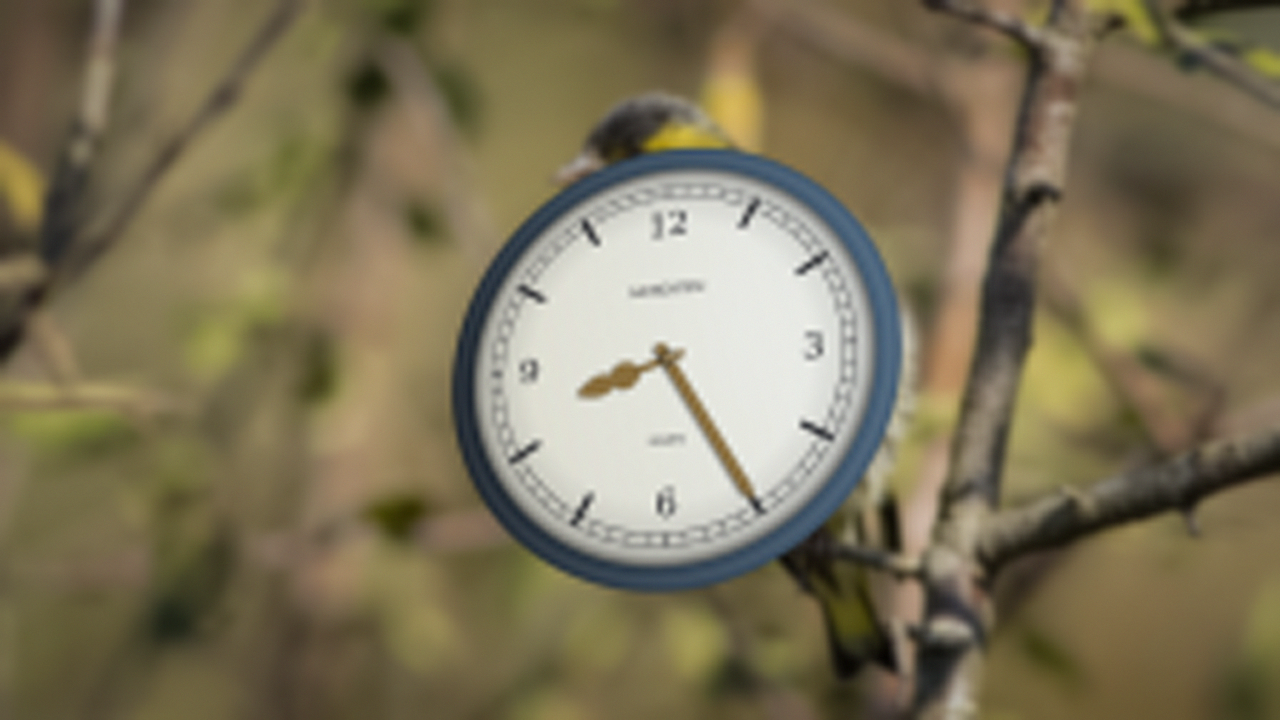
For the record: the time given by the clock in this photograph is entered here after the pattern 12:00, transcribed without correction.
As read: 8:25
